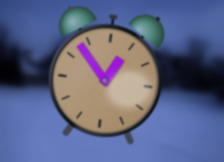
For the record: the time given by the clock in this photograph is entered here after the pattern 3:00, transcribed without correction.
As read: 12:53
